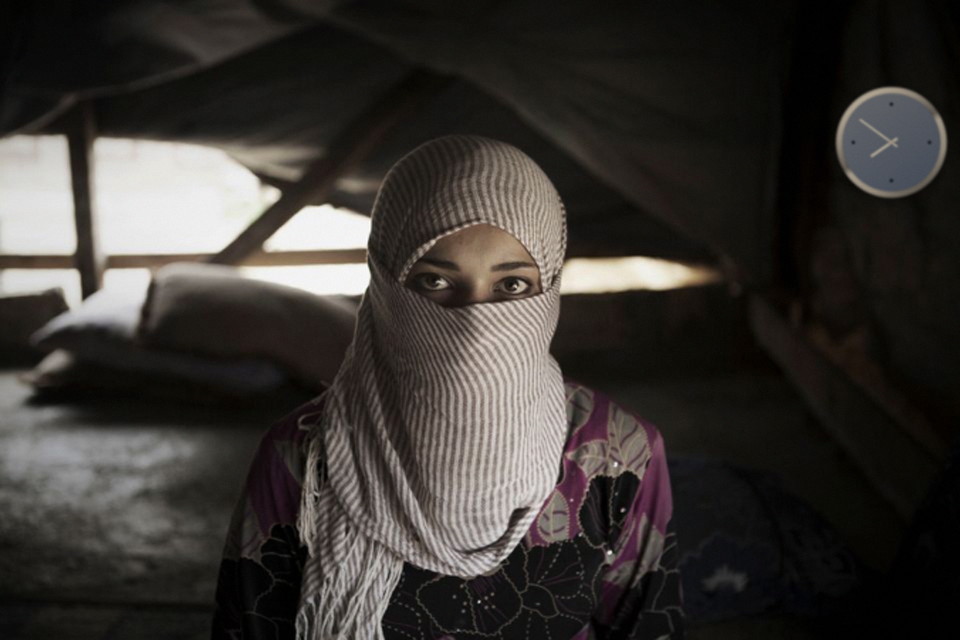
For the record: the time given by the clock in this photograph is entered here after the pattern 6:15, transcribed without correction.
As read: 7:51
